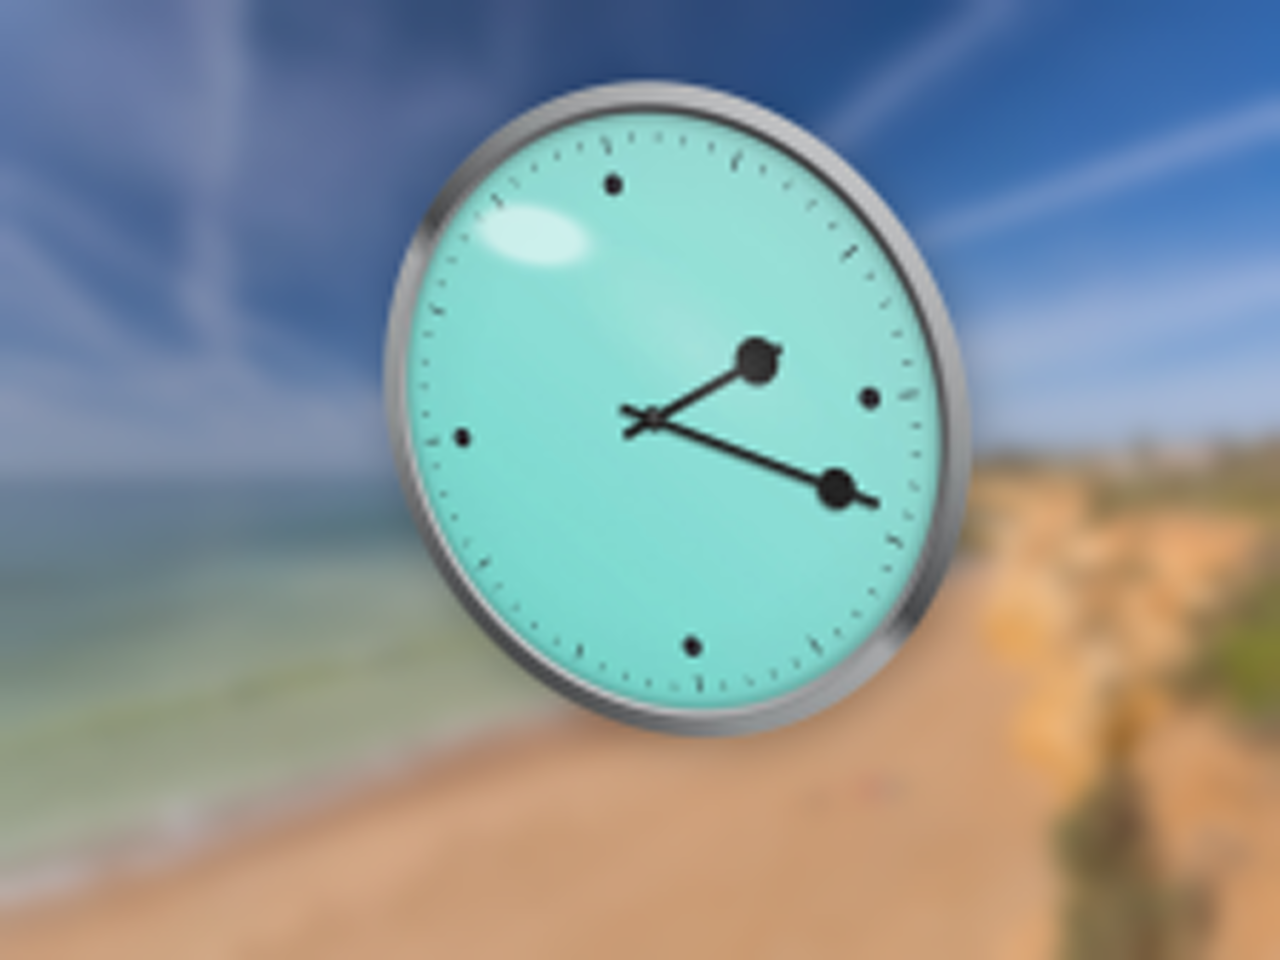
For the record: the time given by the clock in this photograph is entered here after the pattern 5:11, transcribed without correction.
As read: 2:19
